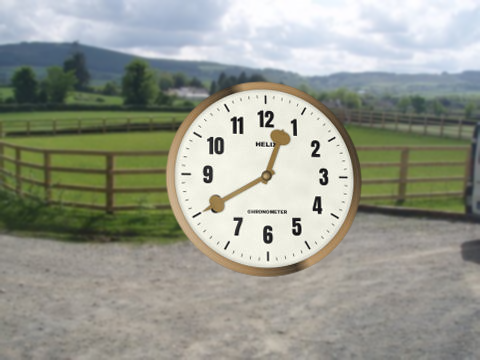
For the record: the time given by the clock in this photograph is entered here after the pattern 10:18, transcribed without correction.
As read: 12:40
